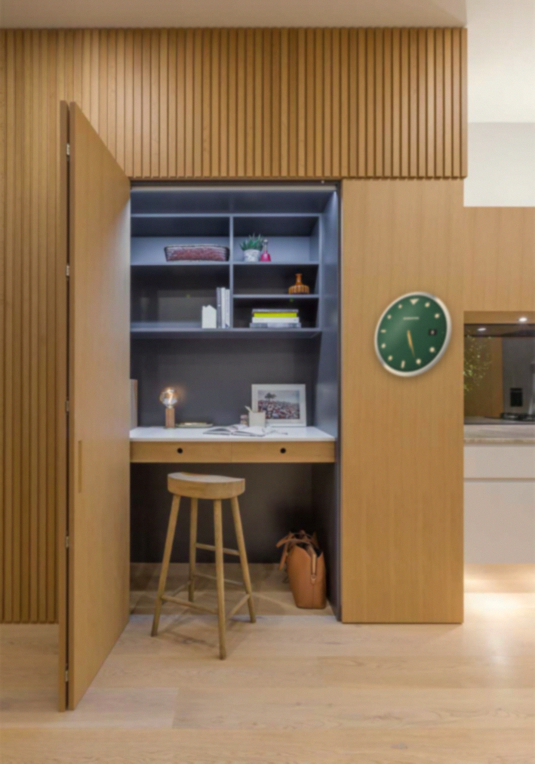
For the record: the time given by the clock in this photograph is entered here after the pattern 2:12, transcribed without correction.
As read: 5:26
